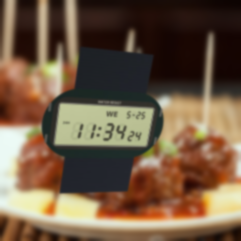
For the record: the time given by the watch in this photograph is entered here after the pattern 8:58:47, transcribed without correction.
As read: 11:34:24
